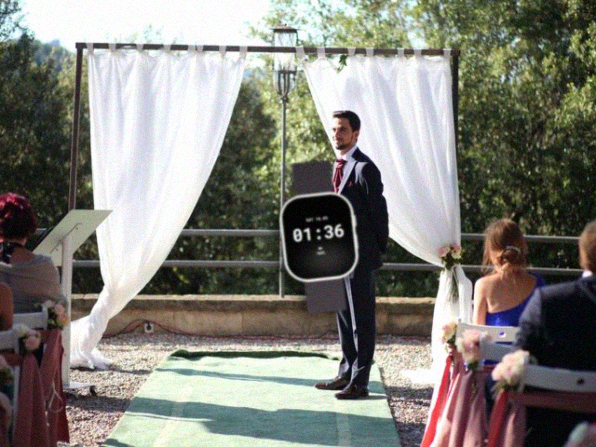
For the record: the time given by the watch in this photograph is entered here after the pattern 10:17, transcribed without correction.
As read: 1:36
